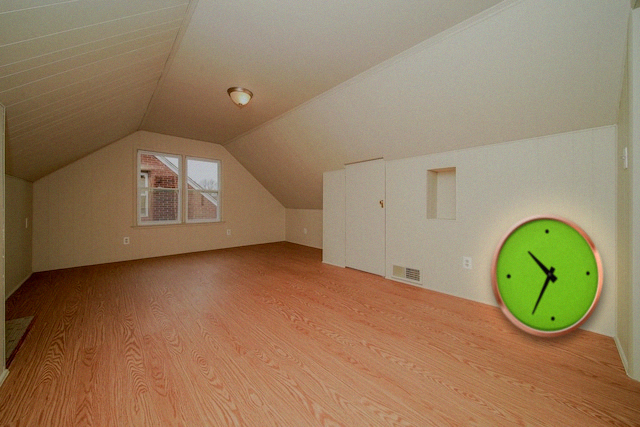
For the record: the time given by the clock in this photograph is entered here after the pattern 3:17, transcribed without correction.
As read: 10:35
